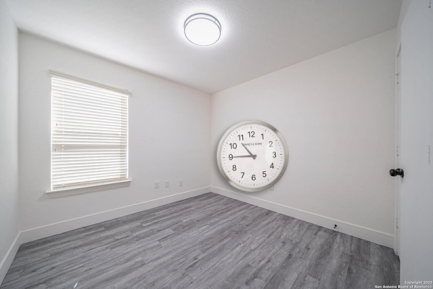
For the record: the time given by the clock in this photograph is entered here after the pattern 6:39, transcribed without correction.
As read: 10:45
